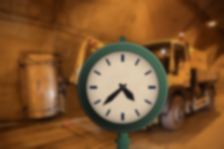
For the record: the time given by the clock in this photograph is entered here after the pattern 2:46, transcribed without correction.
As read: 4:38
